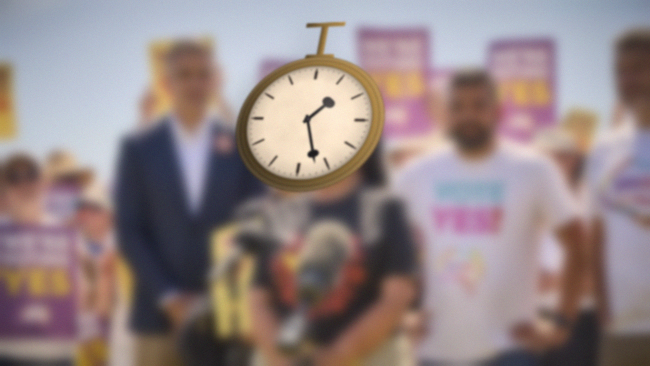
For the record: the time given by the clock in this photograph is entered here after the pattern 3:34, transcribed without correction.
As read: 1:27
